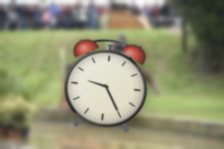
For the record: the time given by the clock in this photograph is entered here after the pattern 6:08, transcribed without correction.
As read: 9:25
